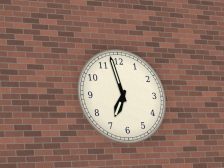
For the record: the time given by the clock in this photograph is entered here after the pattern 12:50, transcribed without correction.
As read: 6:58
